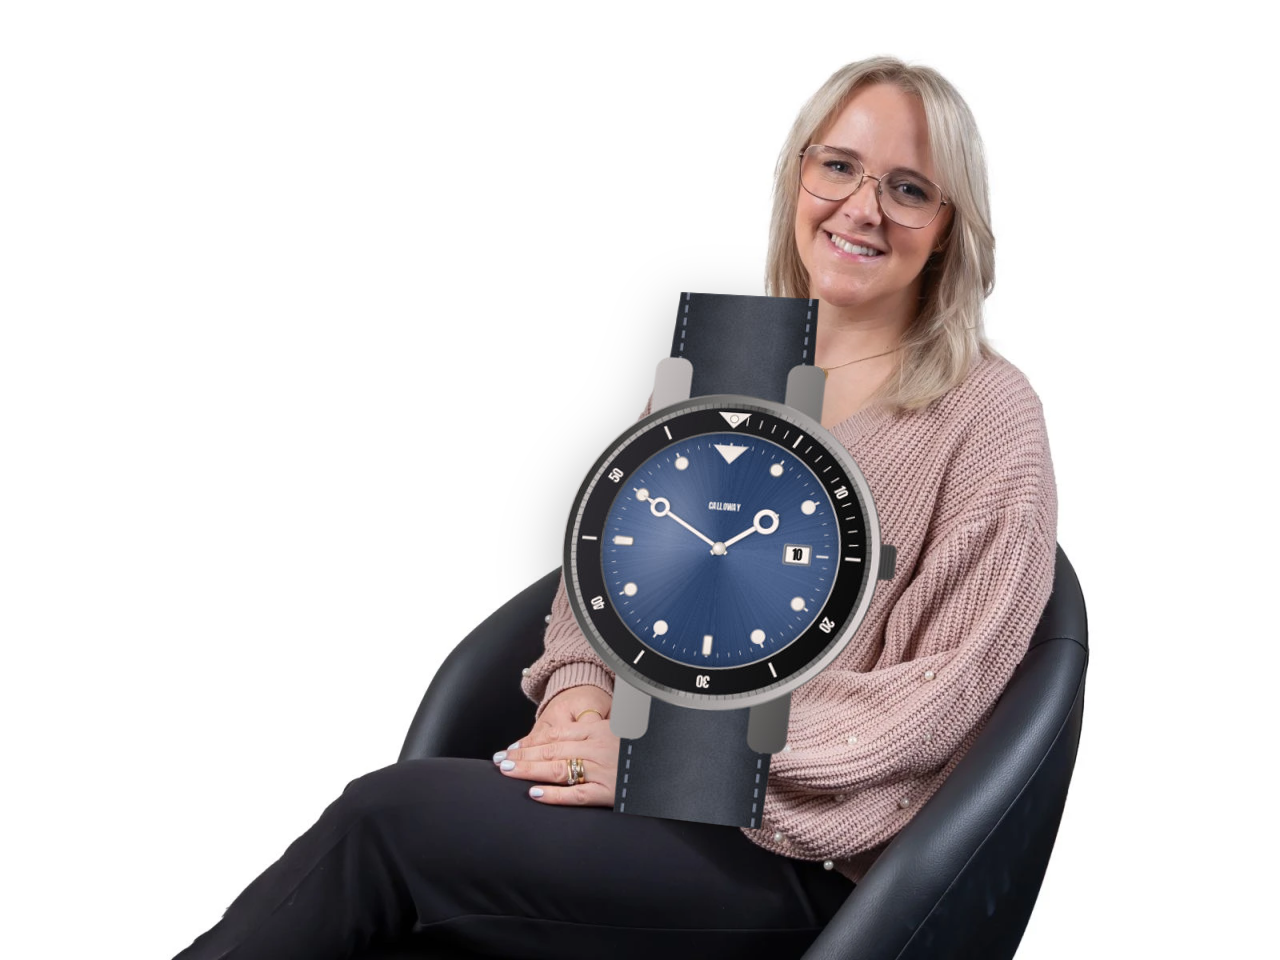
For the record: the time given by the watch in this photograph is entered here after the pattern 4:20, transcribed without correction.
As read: 1:50
